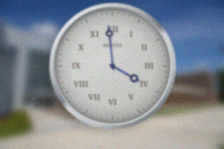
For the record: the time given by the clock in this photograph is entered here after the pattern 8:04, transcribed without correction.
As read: 3:59
